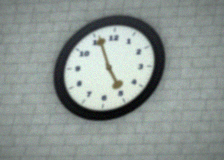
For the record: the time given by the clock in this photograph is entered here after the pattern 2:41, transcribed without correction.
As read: 4:56
